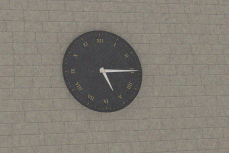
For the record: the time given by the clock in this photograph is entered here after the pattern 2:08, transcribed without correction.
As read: 5:15
